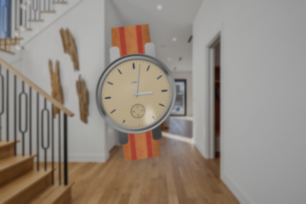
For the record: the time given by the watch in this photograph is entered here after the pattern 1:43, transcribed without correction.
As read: 3:02
